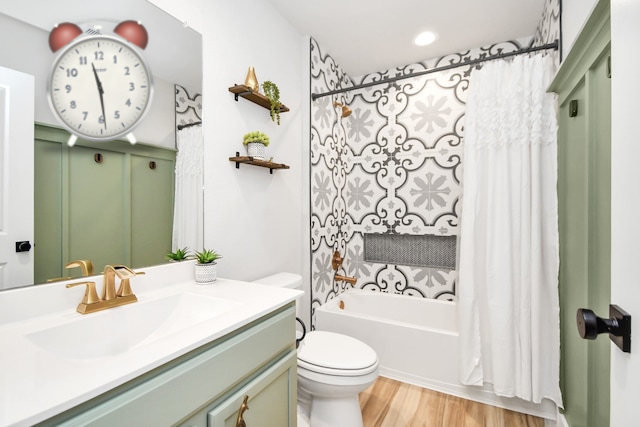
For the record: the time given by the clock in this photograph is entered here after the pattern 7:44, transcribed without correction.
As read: 11:29
